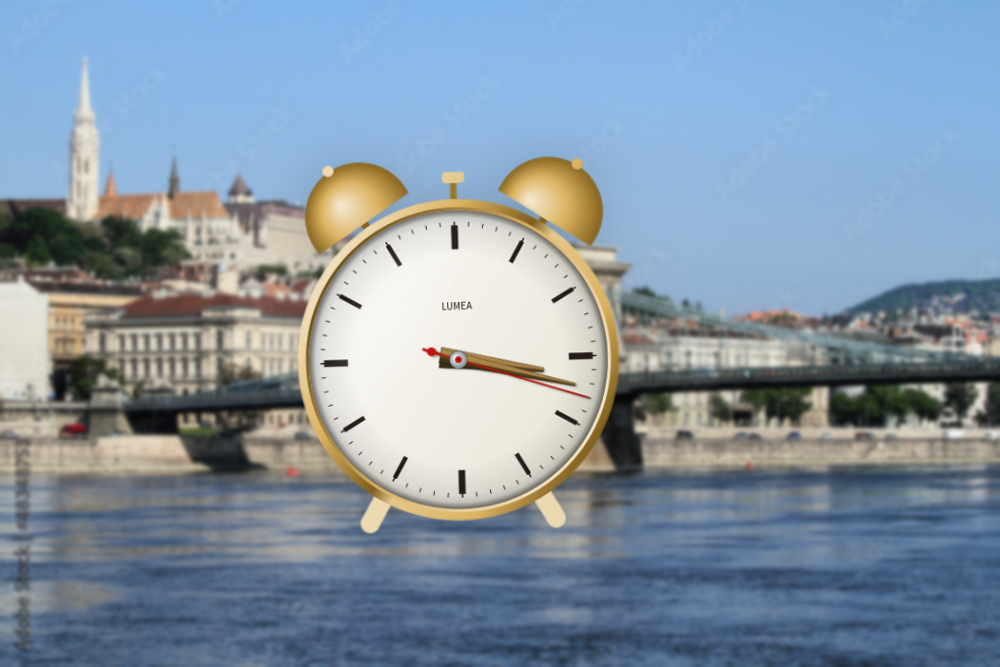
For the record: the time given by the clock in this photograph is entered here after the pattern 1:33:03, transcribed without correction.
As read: 3:17:18
